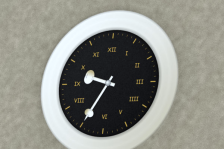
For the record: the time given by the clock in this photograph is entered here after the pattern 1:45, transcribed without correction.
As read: 9:35
